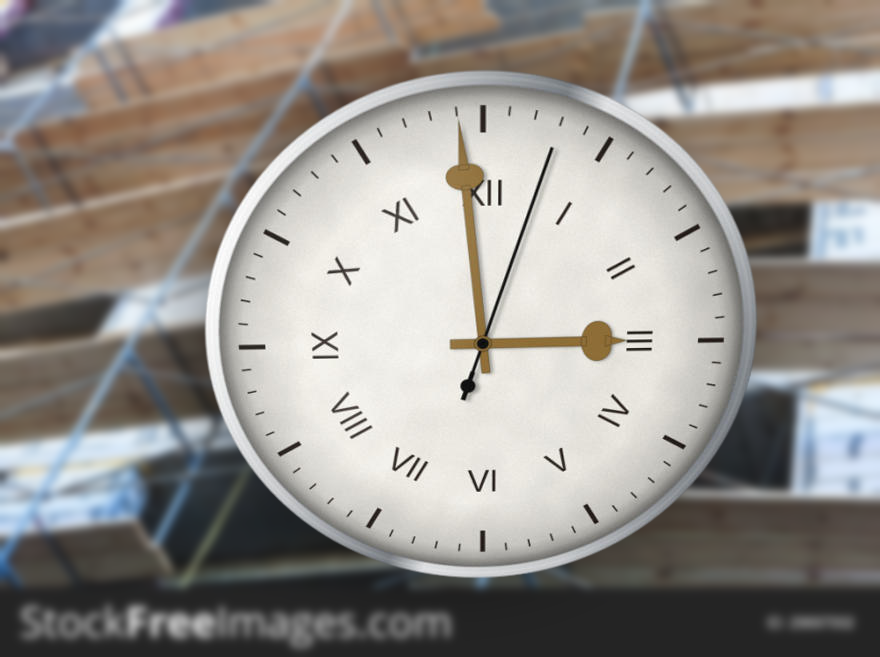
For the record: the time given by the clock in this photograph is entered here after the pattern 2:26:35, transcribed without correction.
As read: 2:59:03
